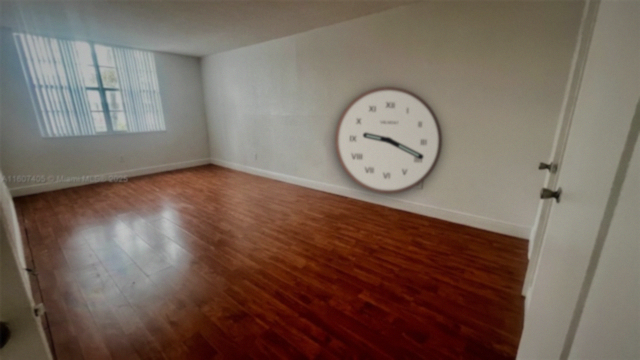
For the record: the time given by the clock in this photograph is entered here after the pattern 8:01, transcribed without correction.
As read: 9:19
